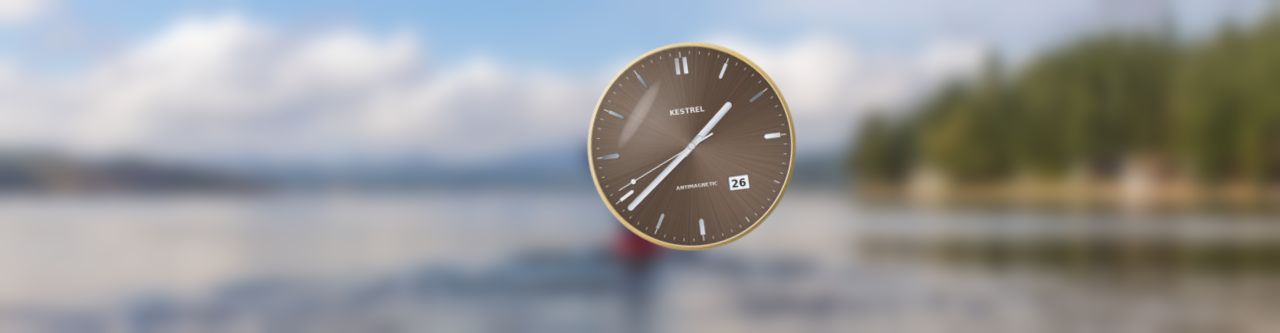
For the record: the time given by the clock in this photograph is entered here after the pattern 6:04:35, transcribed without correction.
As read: 1:38:41
